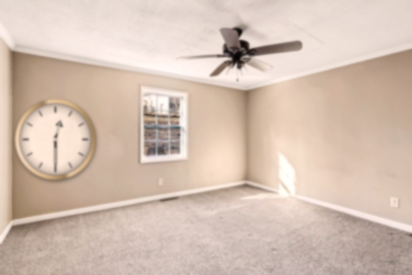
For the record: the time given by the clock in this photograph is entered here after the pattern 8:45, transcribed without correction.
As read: 12:30
